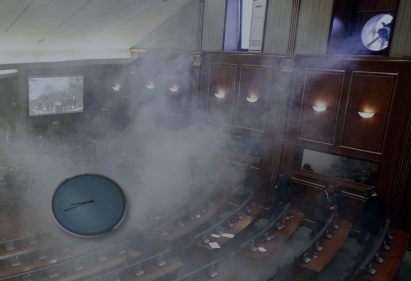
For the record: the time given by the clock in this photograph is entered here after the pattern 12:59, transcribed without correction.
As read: 8:41
